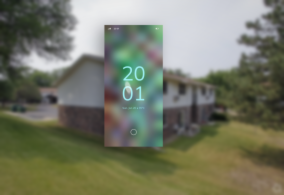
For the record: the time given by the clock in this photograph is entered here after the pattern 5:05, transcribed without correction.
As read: 20:01
